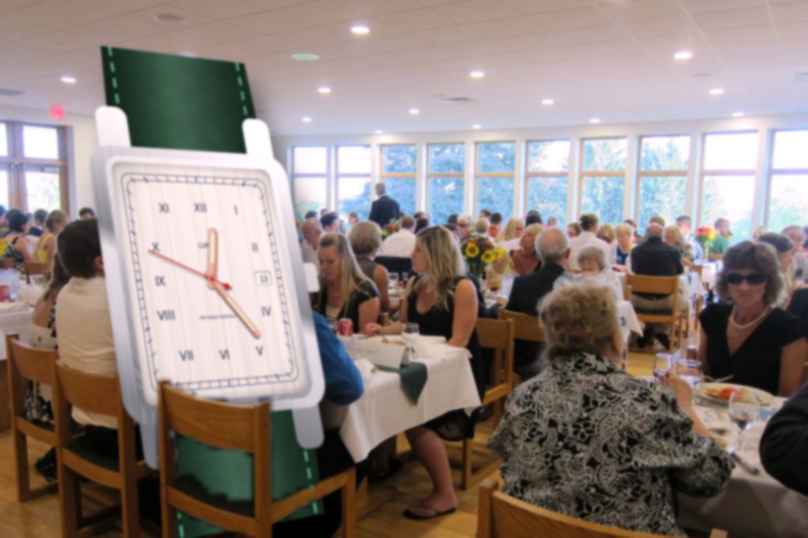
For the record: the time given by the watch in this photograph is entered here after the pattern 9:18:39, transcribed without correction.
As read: 12:23:49
